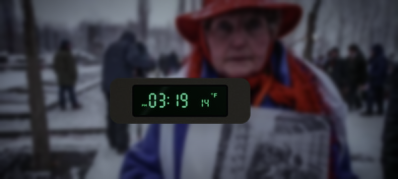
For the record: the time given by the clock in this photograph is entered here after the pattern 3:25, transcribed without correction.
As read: 3:19
